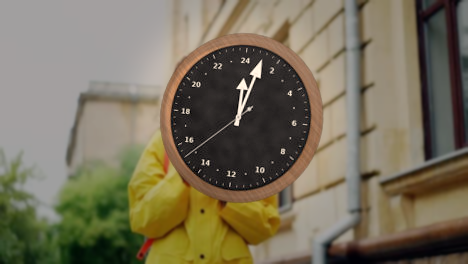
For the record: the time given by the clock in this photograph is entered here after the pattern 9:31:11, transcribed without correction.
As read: 0:02:38
